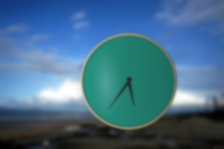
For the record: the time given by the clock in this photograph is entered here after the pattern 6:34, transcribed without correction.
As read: 5:36
